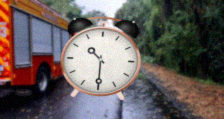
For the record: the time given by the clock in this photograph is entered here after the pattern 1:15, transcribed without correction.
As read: 10:30
